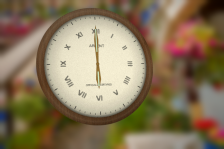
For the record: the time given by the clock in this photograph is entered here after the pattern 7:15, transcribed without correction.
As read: 6:00
